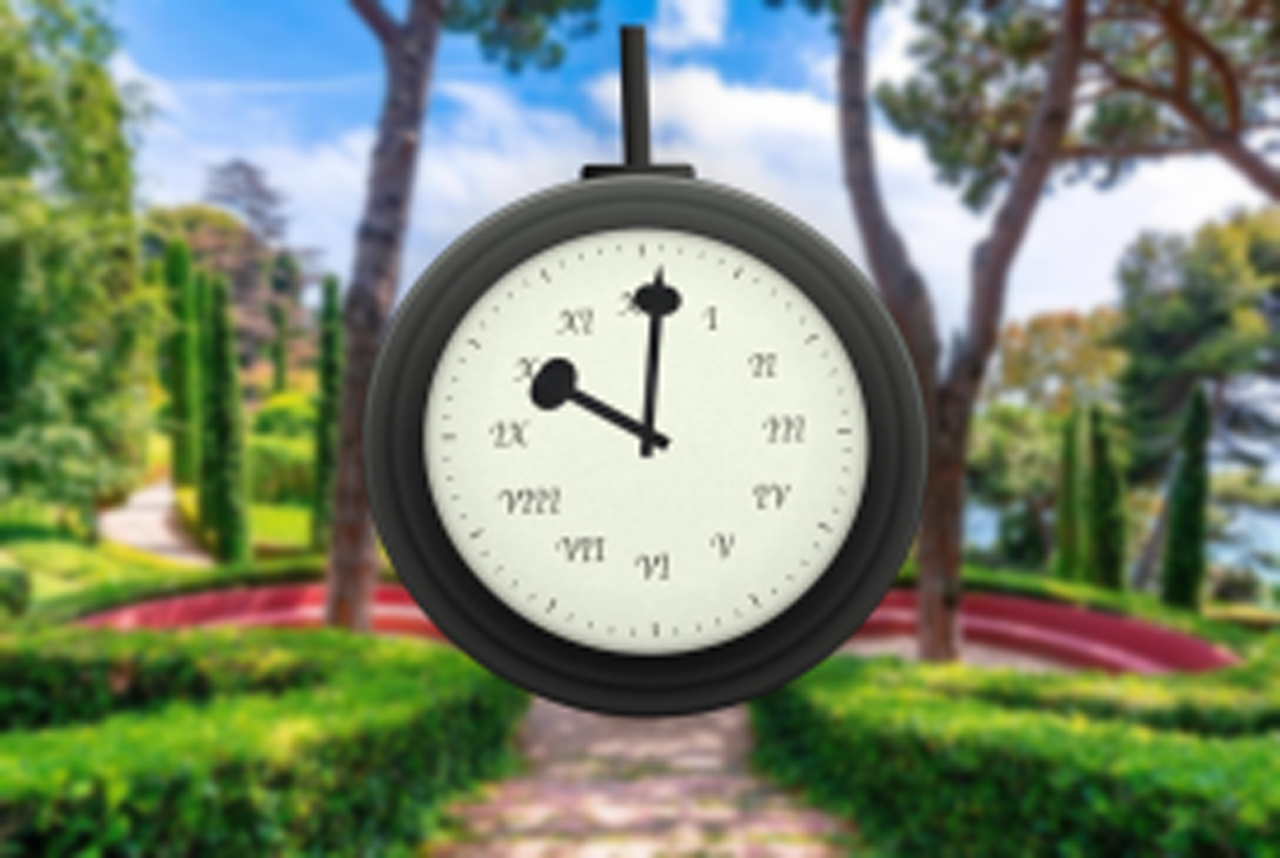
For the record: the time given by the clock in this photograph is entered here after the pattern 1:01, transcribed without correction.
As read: 10:01
